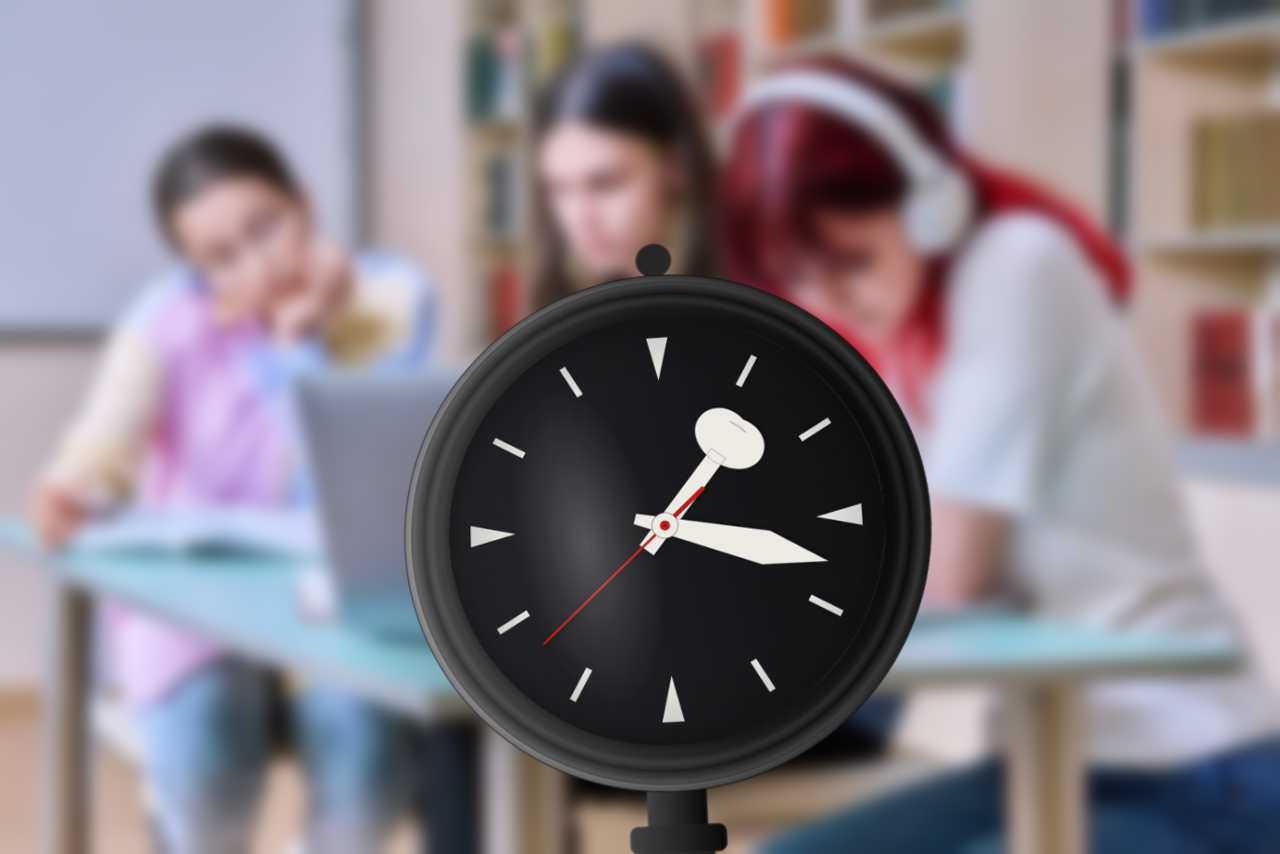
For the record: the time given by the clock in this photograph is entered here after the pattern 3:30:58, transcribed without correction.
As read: 1:17:38
